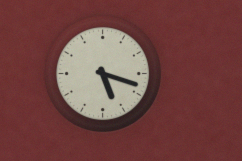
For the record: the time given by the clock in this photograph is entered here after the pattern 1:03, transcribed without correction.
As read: 5:18
